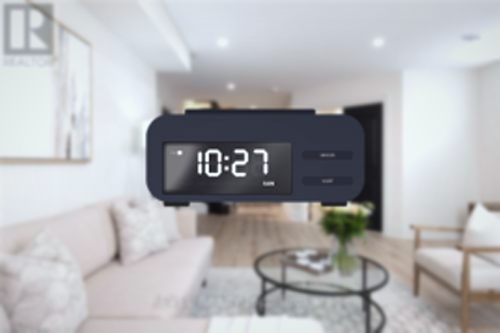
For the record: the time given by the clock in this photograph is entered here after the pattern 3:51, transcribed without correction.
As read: 10:27
